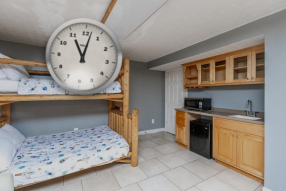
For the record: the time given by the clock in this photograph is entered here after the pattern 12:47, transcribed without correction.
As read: 11:02
